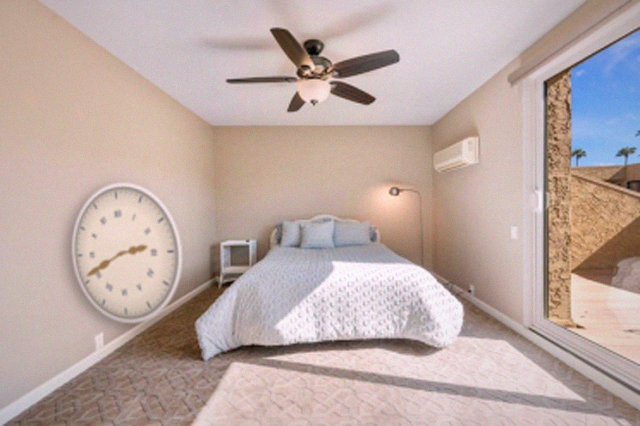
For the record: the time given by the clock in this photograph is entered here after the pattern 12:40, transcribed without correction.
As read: 2:41
